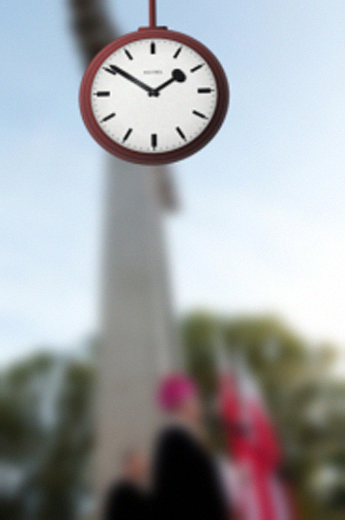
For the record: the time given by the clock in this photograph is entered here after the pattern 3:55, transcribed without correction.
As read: 1:51
